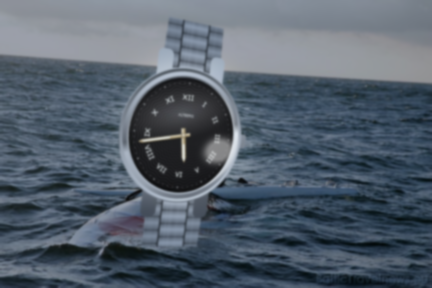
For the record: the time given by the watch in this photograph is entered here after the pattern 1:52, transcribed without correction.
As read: 5:43
